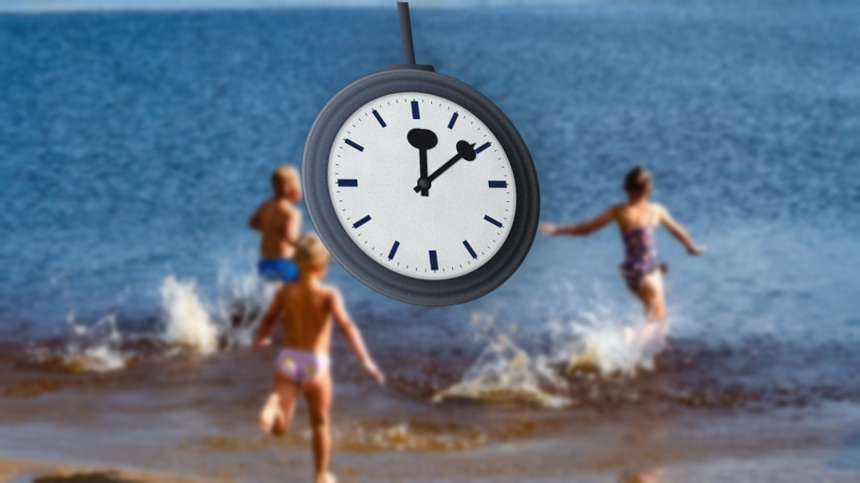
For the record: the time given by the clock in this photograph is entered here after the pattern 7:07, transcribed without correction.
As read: 12:09
